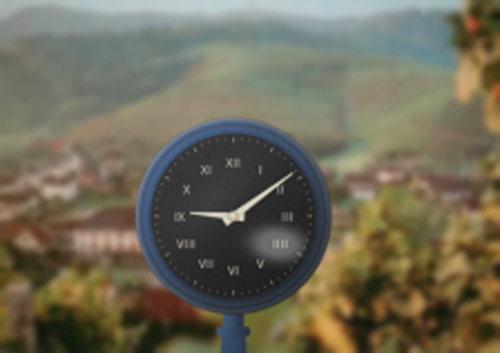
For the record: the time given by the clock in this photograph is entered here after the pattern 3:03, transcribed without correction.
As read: 9:09
